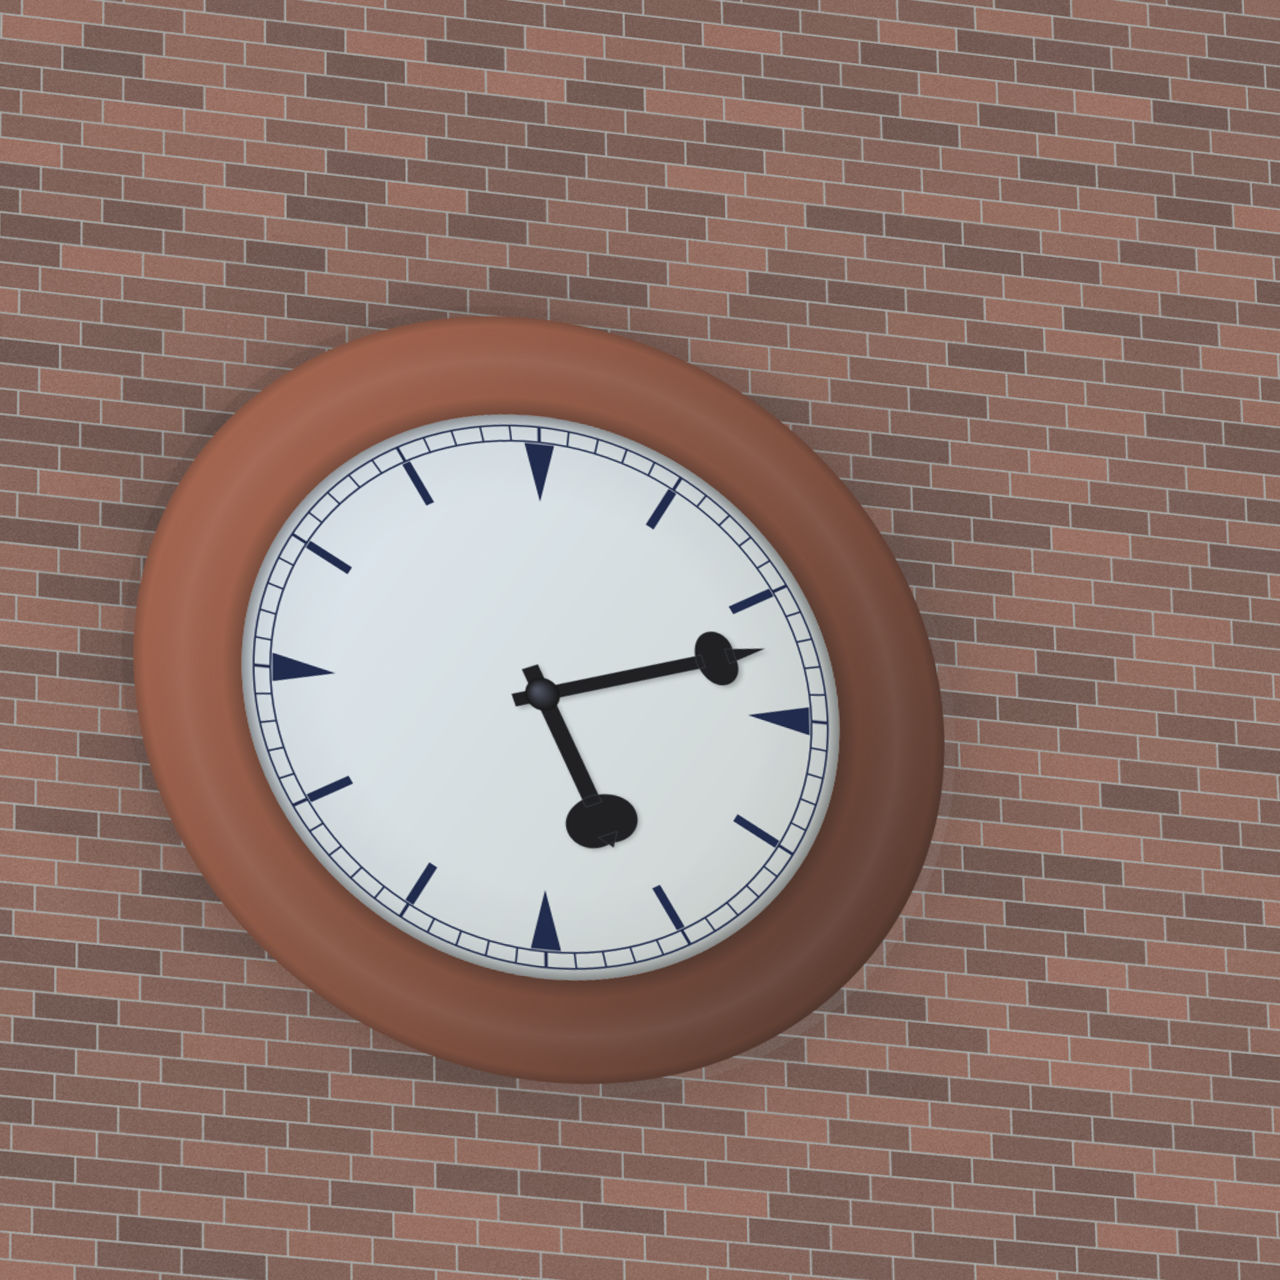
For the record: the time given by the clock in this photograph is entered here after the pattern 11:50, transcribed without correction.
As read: 5:12
